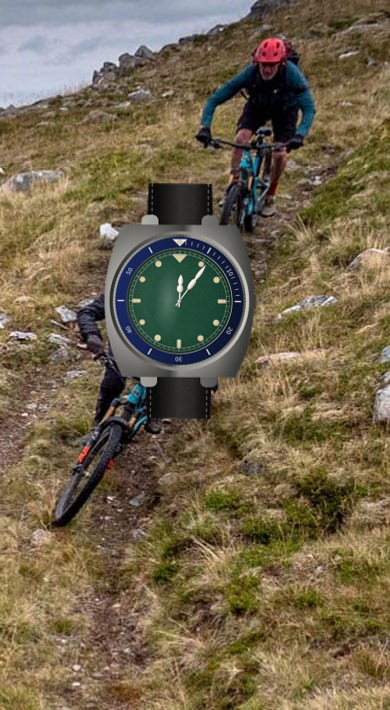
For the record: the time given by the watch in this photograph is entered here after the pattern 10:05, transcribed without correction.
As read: 12:06
